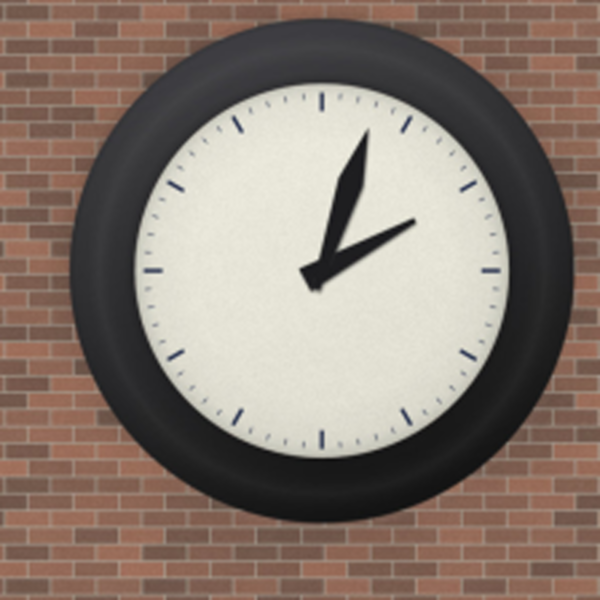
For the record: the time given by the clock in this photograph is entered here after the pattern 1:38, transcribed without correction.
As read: 2:03
